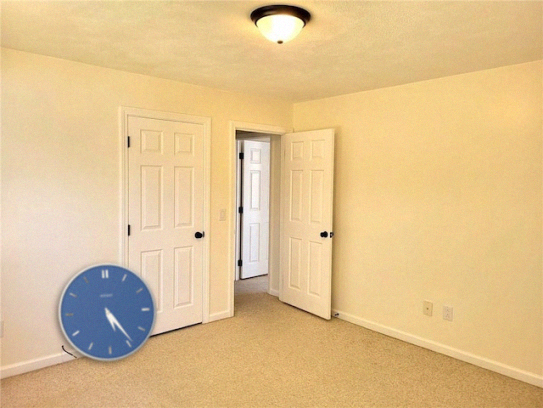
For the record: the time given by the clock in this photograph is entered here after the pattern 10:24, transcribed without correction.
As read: 5:24
